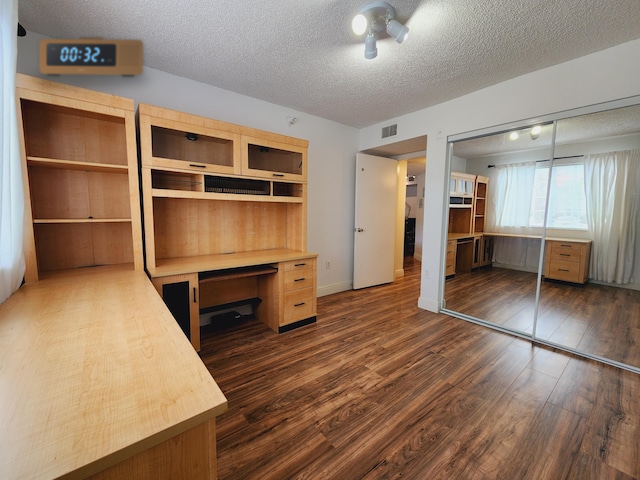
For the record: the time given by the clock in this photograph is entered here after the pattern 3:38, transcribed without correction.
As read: 0:32
